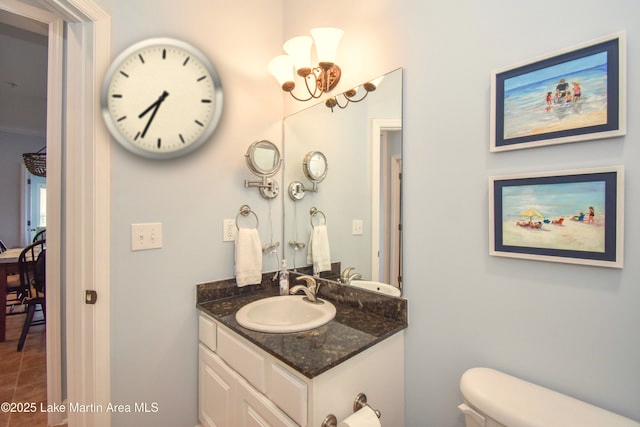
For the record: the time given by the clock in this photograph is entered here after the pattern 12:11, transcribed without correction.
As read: 7:34
